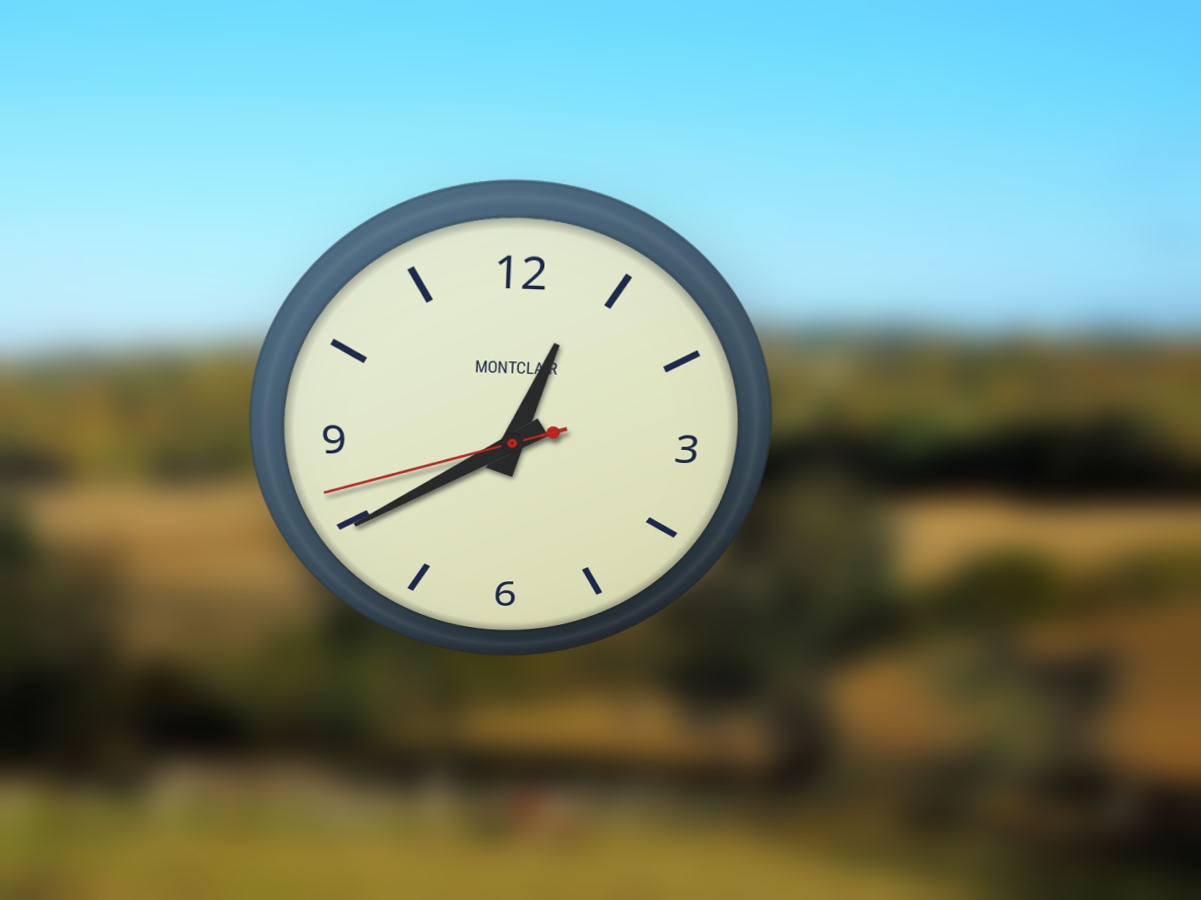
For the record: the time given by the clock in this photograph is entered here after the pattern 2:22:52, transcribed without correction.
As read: 12:39:42
